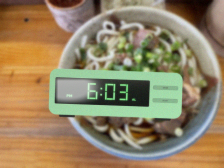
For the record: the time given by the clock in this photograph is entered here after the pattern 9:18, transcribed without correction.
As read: 6:03
